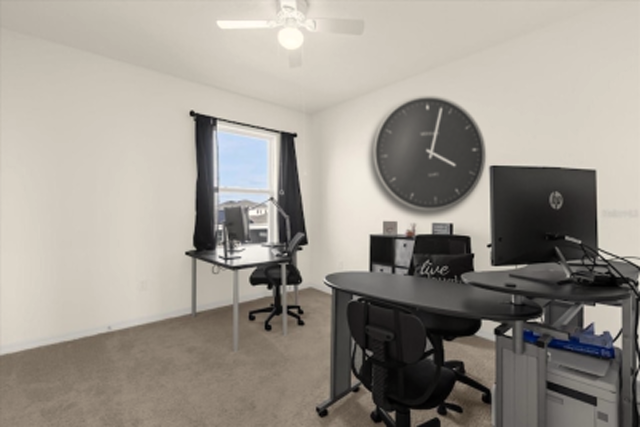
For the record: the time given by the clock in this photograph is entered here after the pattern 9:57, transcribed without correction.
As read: 4:03
